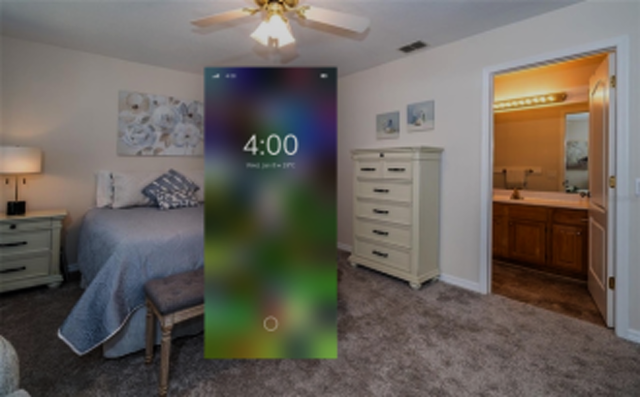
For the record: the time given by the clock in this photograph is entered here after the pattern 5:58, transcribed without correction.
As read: 4:00
